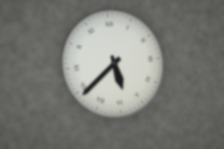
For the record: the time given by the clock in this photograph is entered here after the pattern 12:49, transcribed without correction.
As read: 5:39
